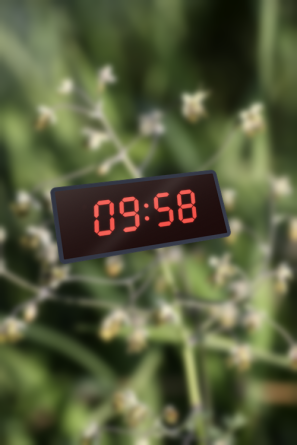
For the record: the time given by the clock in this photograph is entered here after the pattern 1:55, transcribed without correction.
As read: 9:58
